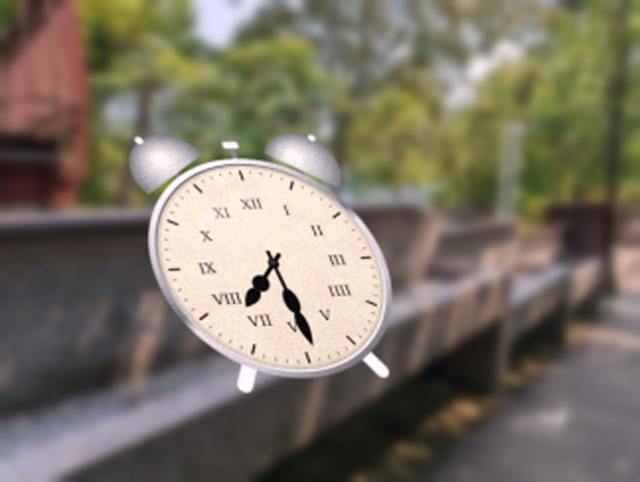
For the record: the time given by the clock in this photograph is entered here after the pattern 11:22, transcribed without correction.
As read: 7:29
